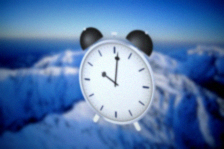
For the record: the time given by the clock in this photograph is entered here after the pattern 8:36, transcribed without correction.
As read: 10:01
